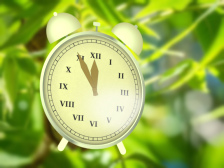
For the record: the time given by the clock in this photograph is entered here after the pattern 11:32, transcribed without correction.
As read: 11:55
